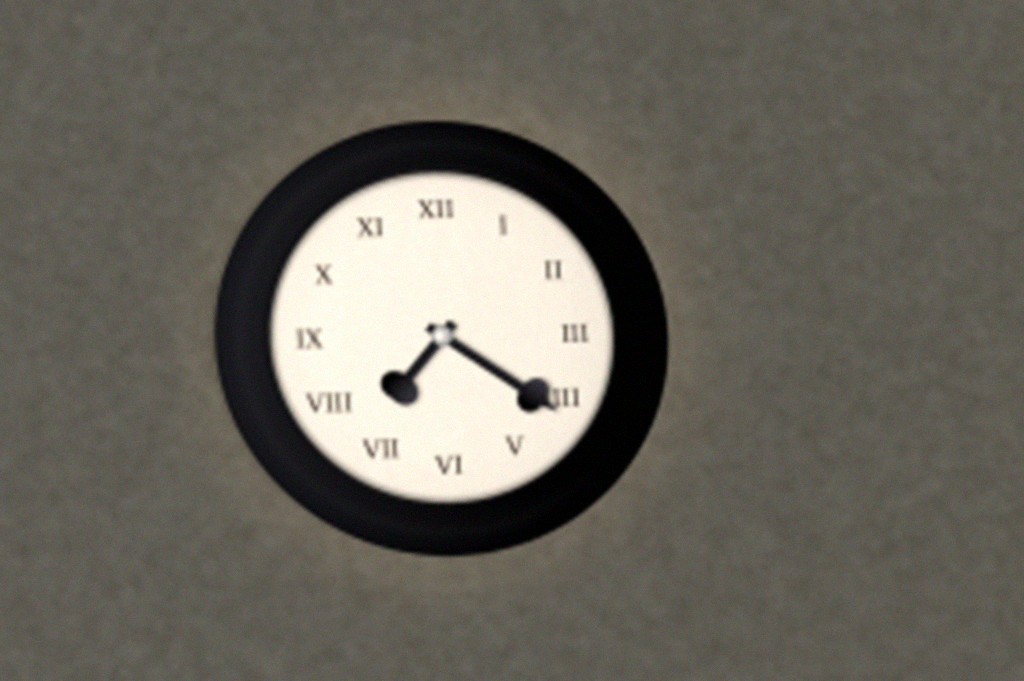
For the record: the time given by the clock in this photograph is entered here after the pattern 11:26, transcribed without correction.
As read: 7:21
